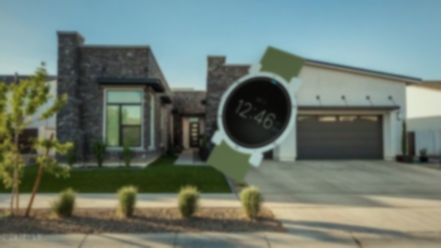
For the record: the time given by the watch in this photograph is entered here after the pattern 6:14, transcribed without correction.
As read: 12:46
